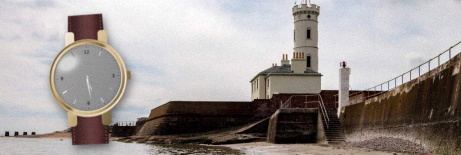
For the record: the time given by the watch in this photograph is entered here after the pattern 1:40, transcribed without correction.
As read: 5:29
